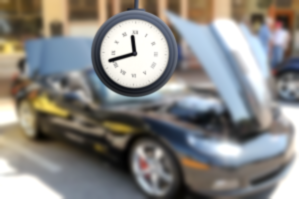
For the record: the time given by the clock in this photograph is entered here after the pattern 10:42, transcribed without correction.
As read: 11:42
